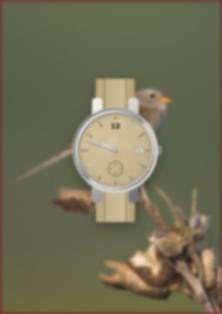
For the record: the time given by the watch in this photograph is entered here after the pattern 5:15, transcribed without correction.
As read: 9:48
